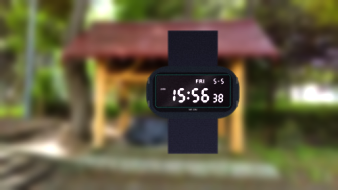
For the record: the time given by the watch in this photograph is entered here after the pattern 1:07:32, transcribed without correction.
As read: 15:56:38
